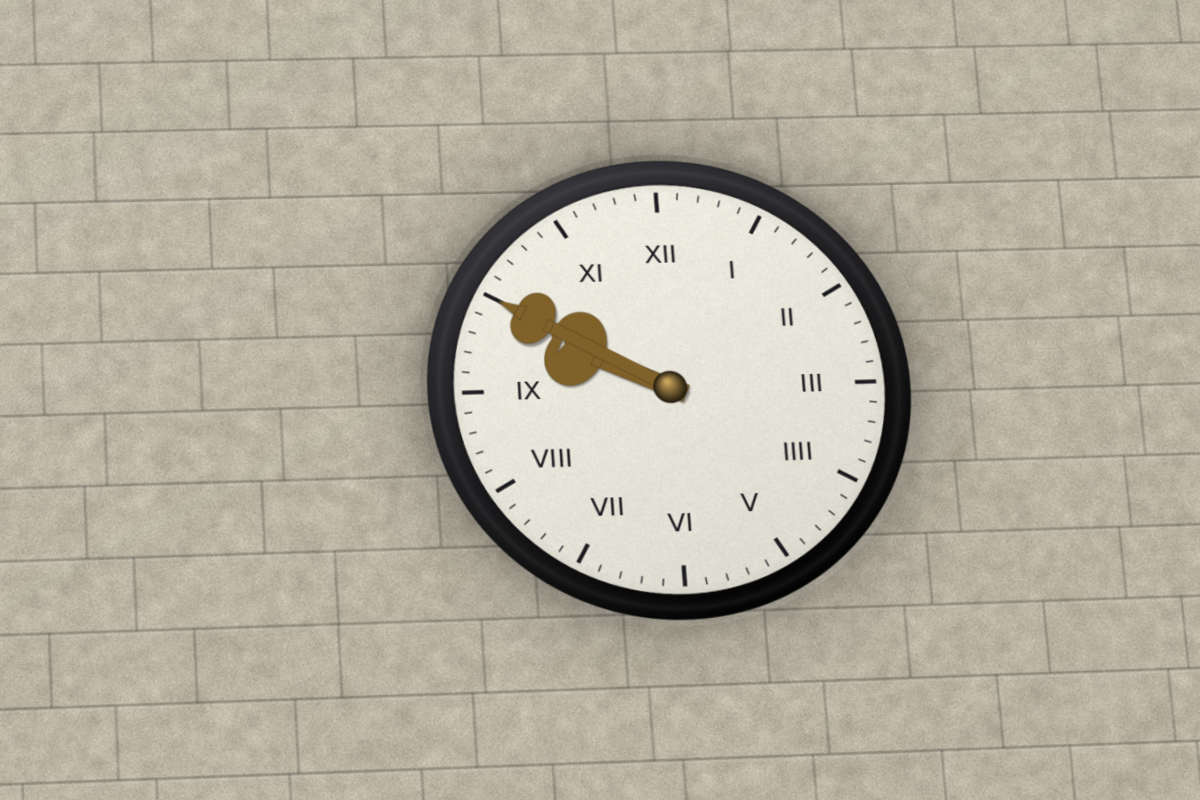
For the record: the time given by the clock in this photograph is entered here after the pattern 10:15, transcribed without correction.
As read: 9:50
